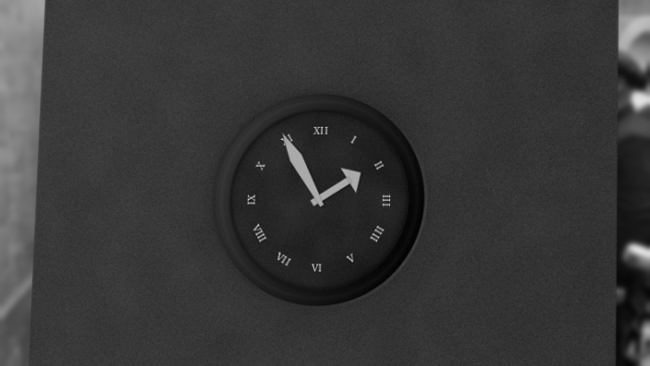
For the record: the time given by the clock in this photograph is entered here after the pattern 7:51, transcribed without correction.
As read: 1:55
